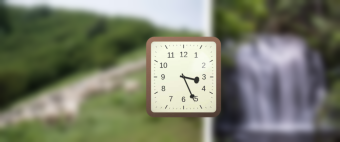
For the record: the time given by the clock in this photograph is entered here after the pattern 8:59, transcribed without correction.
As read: 3:26
